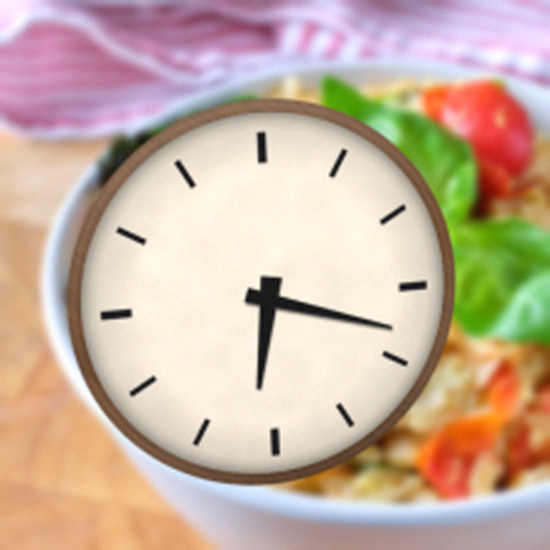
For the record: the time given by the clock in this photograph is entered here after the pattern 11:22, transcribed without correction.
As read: 6:18
